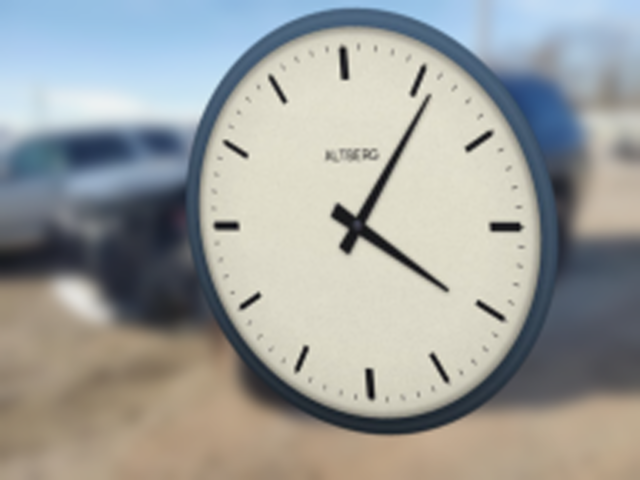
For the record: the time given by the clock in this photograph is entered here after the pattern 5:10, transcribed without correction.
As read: 4:06
